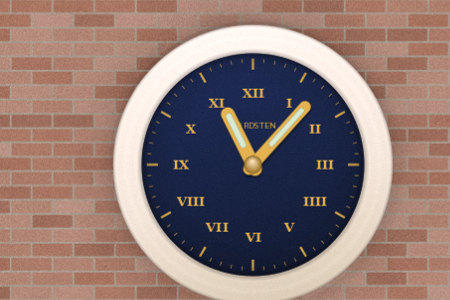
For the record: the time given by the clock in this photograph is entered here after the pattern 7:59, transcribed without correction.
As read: 11:07
